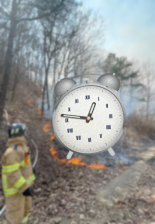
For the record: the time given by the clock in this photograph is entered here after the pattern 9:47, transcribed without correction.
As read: 12:47
